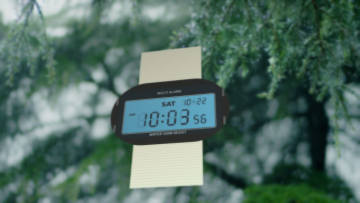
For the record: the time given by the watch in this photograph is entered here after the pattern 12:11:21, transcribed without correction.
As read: 10:03:56
